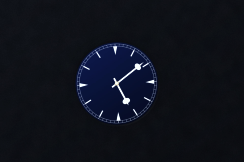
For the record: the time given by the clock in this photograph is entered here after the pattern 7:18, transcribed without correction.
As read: 5:09
